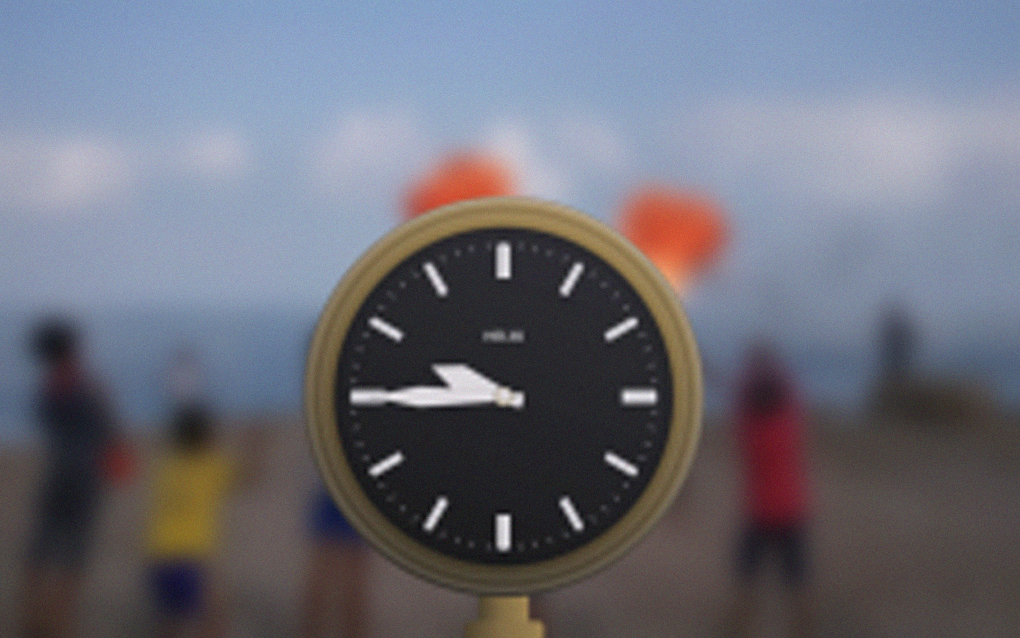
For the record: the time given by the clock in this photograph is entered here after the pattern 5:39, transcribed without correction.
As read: 9:45
